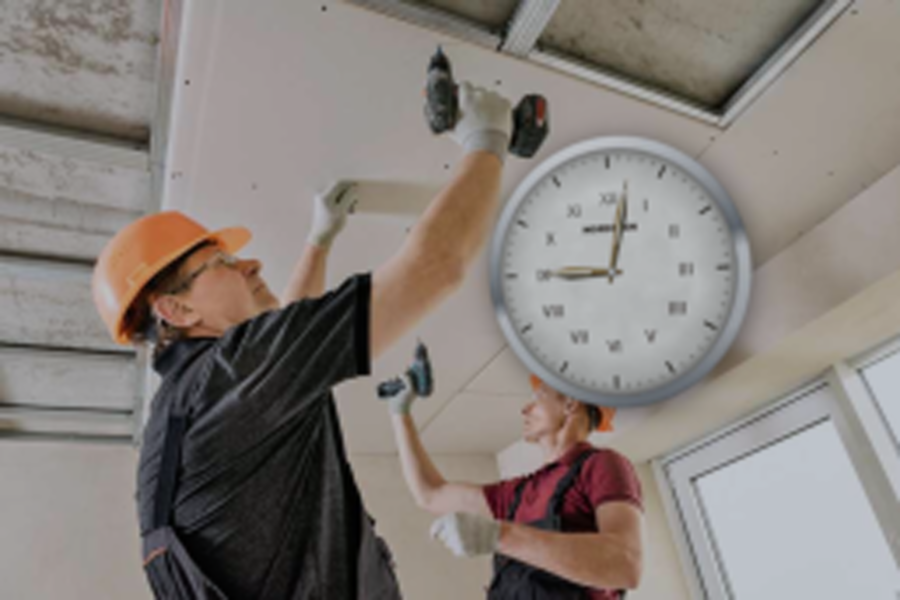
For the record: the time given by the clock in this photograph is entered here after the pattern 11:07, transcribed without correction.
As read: 9:02
